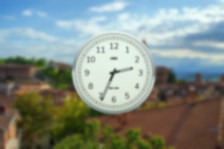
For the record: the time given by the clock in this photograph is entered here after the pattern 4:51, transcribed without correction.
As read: 2:34
